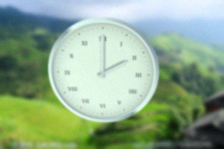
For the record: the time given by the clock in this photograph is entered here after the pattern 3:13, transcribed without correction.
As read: 2:00
